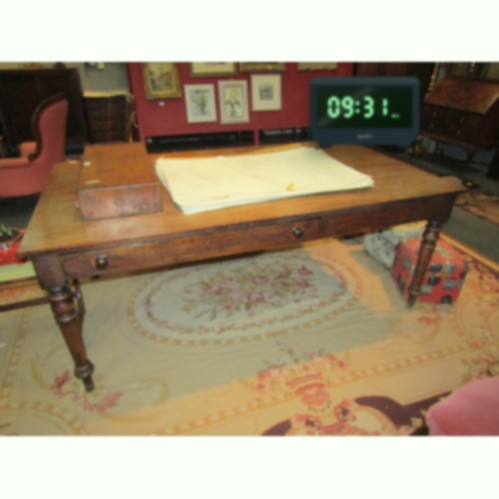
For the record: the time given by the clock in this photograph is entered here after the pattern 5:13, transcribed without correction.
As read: 9:31
